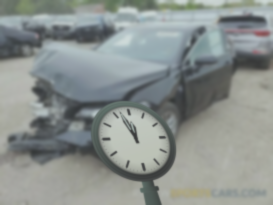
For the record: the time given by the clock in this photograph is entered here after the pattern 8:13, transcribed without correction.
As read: 11:57
